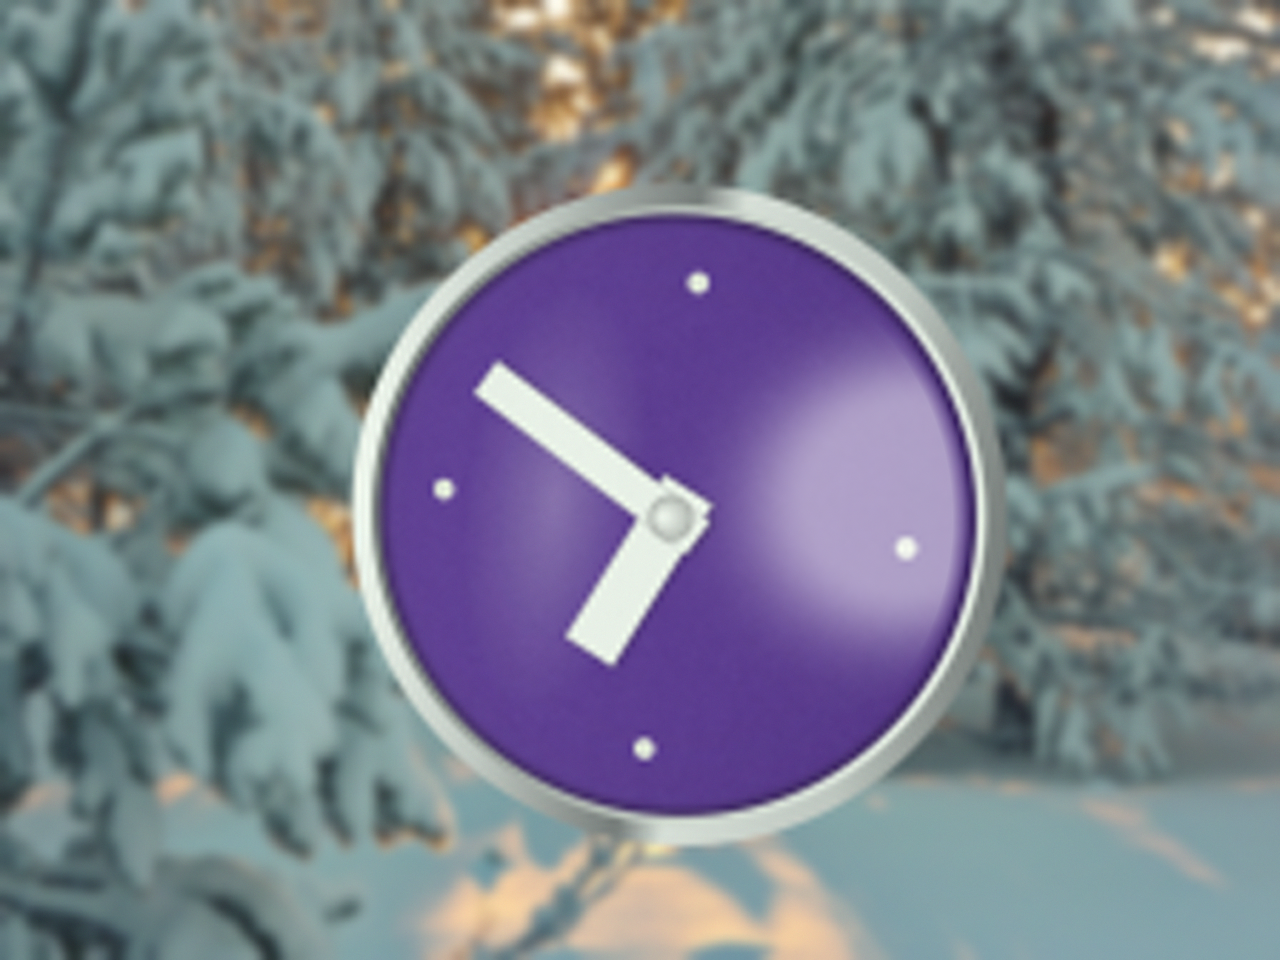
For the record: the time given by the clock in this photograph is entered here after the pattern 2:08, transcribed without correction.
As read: 6:50
